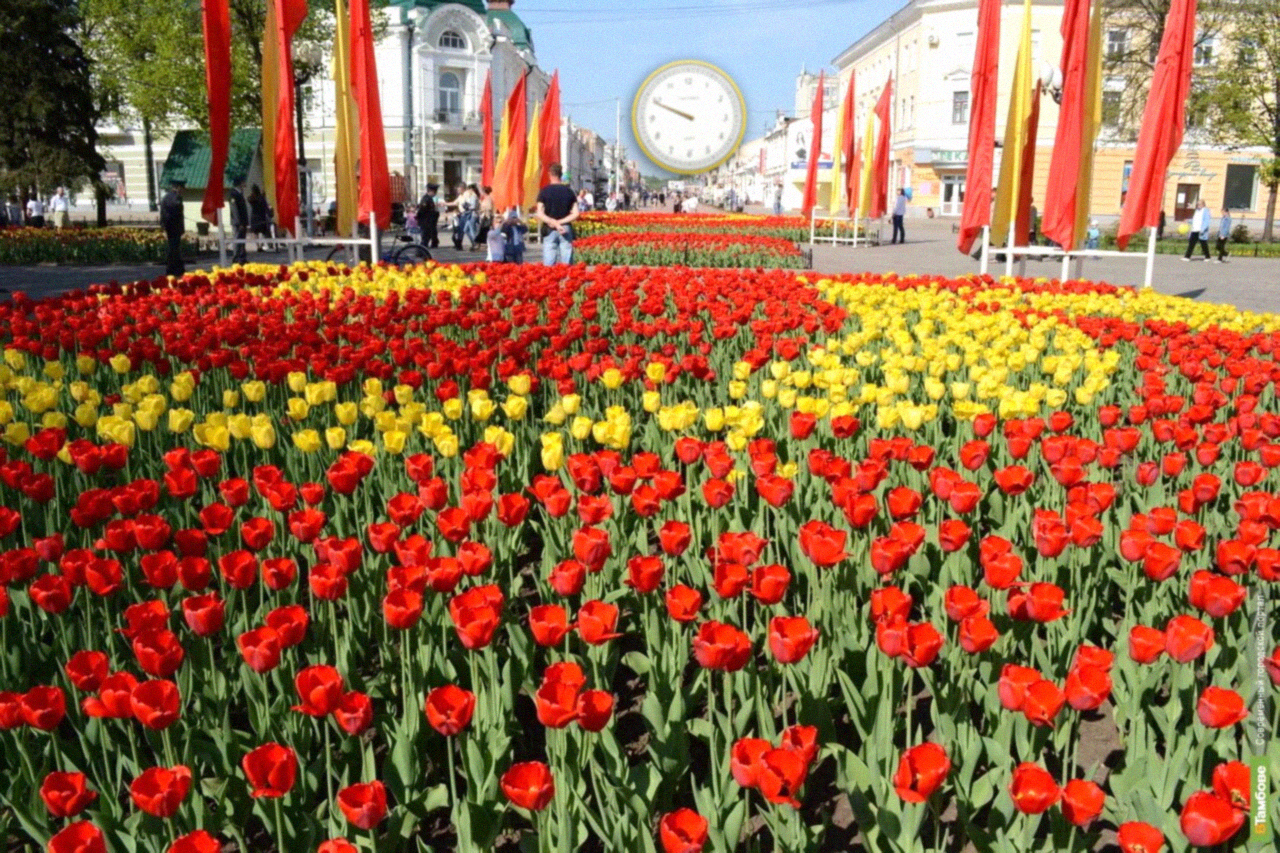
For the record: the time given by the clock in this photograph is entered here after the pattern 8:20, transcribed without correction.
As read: 9:49
